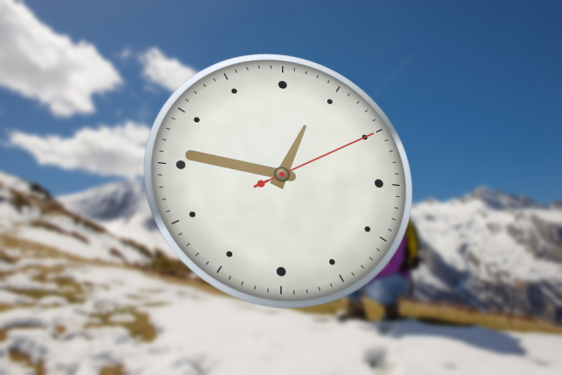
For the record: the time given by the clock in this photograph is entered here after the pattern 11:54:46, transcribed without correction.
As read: 12:46:10
